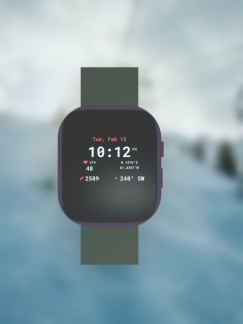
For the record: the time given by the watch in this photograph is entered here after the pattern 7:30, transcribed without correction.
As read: 10:12
